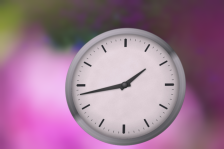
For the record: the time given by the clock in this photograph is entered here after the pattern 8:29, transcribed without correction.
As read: 1:43
